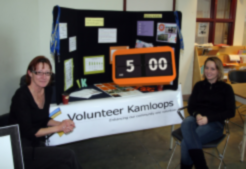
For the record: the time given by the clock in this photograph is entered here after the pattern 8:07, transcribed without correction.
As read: 5:00
